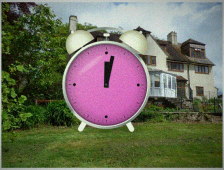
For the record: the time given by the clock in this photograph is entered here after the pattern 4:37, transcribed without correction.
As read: 12:02
